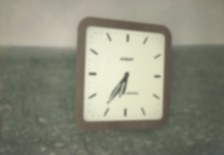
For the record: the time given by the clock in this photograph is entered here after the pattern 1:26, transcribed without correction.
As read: 6:36
